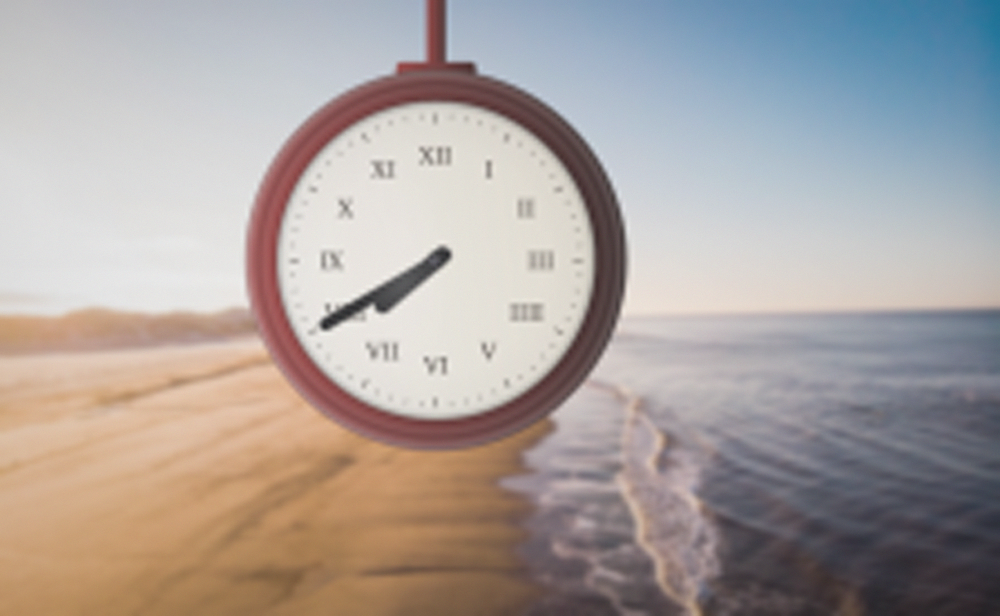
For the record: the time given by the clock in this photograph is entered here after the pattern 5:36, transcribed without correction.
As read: 7:40
